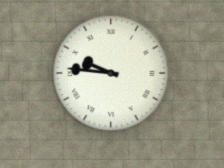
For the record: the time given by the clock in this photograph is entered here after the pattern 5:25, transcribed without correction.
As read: 9:46
